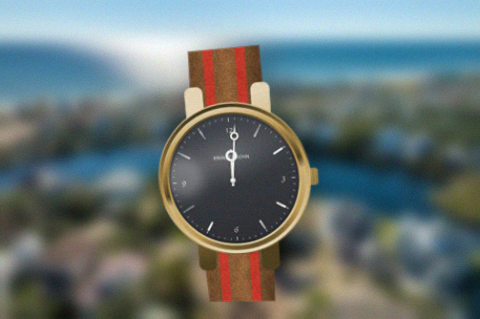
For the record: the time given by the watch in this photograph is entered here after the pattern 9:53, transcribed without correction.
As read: 12:01
